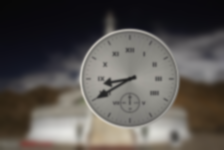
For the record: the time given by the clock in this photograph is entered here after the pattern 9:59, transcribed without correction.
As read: 8:40
